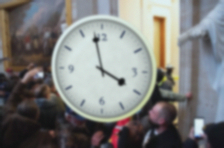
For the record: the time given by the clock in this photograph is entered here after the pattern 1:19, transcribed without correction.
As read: 3:58
